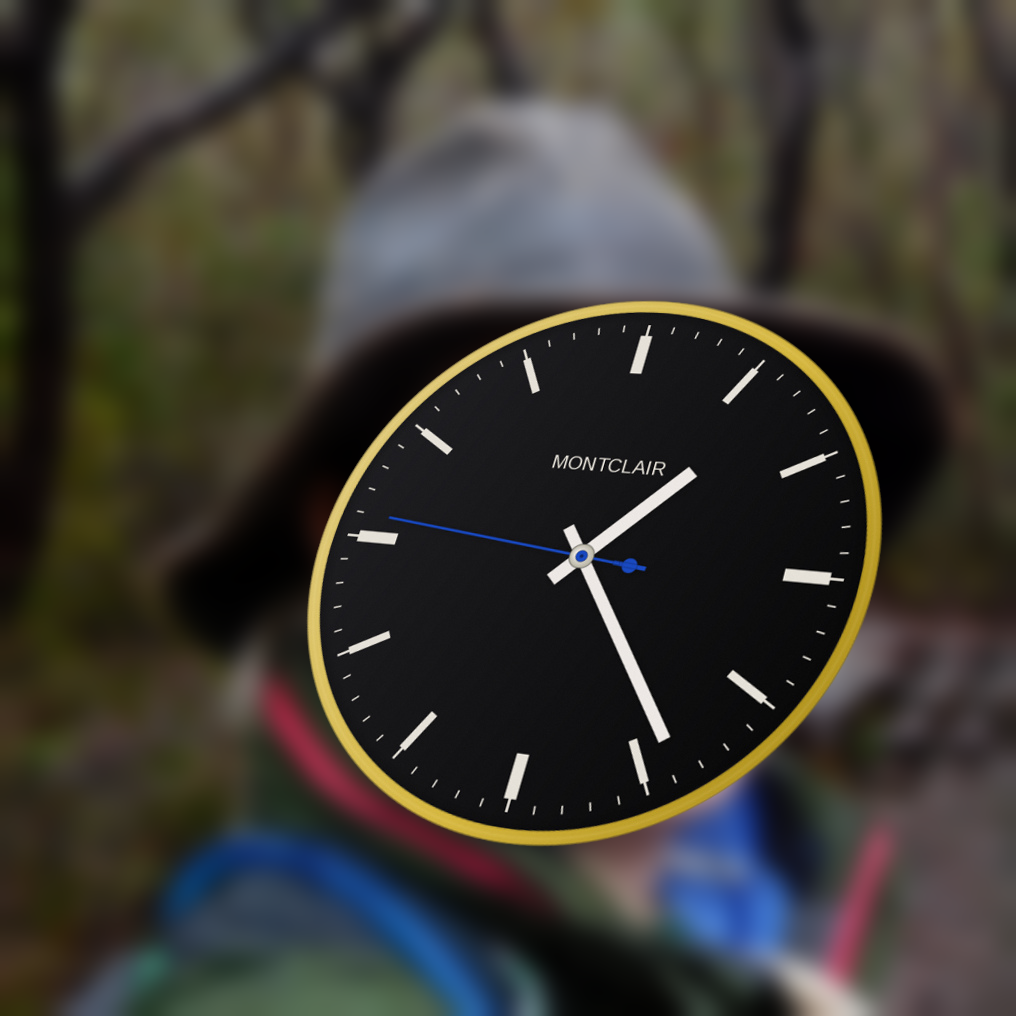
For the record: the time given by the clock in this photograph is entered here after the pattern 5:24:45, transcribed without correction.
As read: 1:23:46
